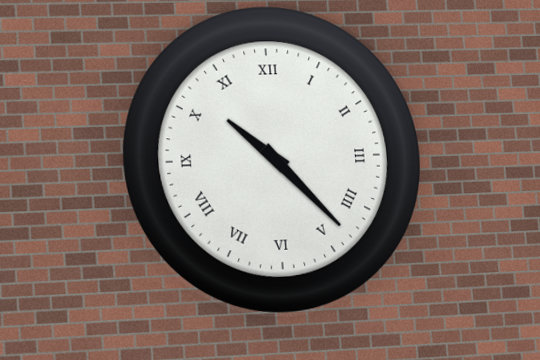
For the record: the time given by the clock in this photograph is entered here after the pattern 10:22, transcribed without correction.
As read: 10:23
